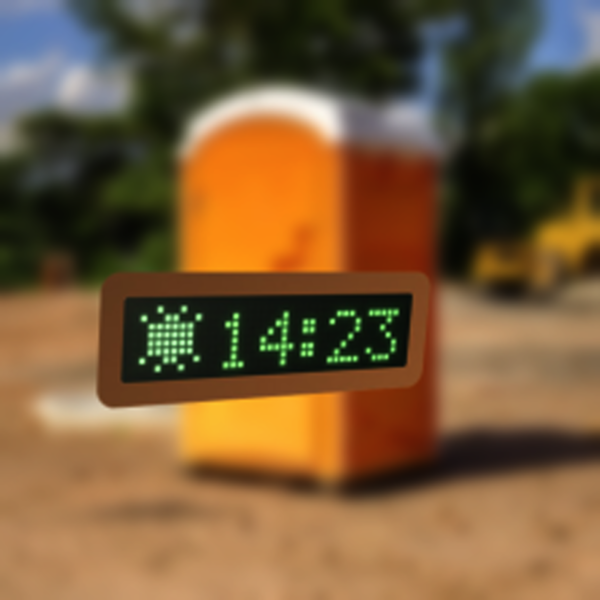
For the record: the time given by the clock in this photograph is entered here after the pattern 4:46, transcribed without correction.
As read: 14:23
